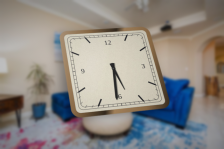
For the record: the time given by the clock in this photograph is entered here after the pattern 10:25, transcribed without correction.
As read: 5:31
